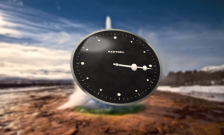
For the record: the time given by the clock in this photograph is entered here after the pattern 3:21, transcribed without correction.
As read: 3:16
